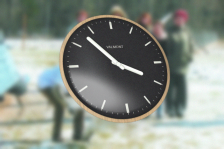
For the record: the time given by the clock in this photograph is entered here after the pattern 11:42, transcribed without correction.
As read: 3:53
